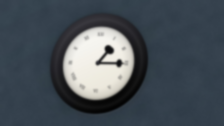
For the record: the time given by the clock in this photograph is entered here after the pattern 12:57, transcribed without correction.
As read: 1:15
